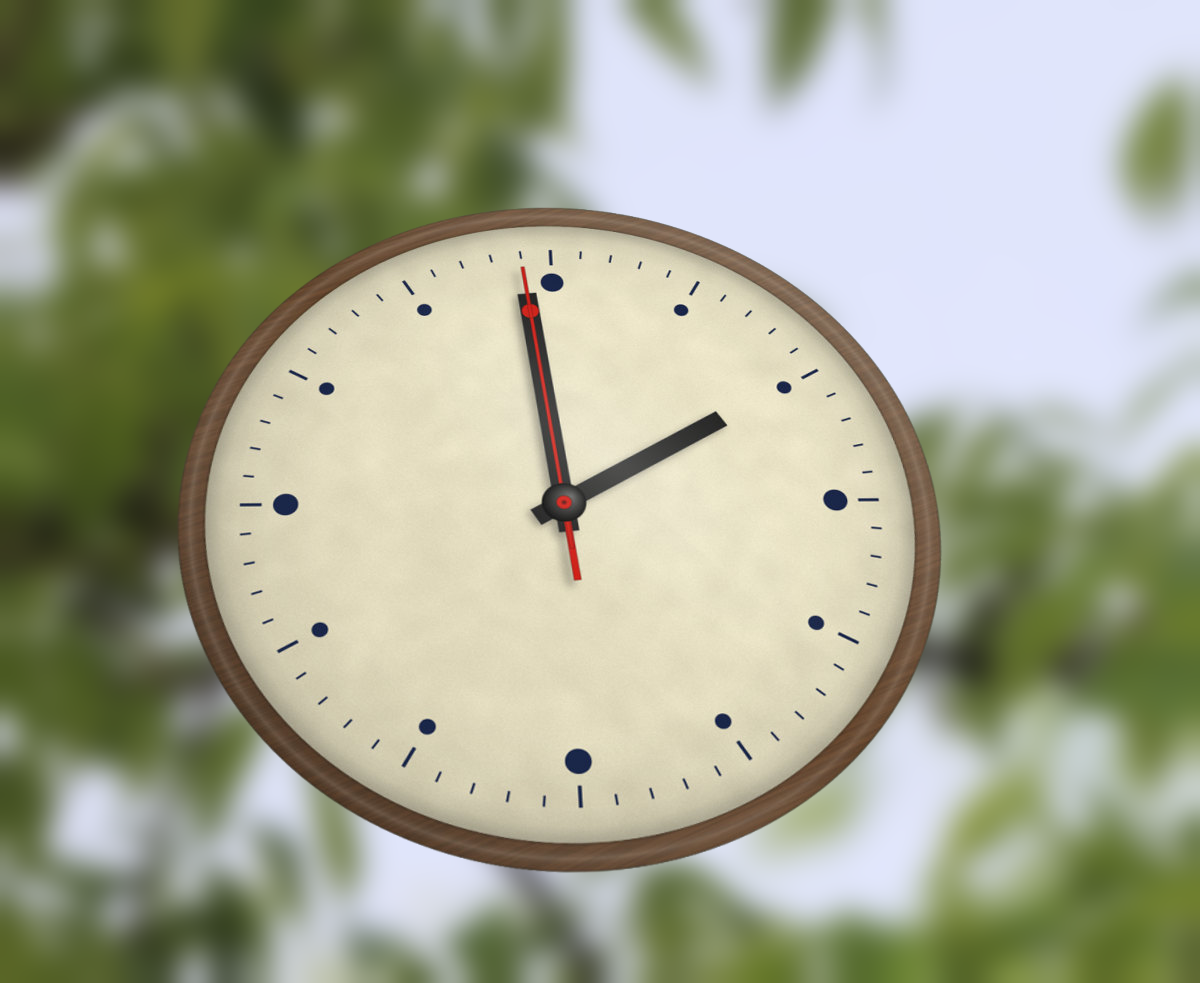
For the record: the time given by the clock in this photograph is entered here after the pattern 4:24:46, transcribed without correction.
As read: 1:58:59
